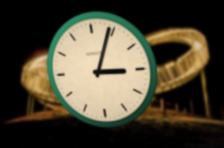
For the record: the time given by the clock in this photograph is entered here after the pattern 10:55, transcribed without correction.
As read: 3:04
